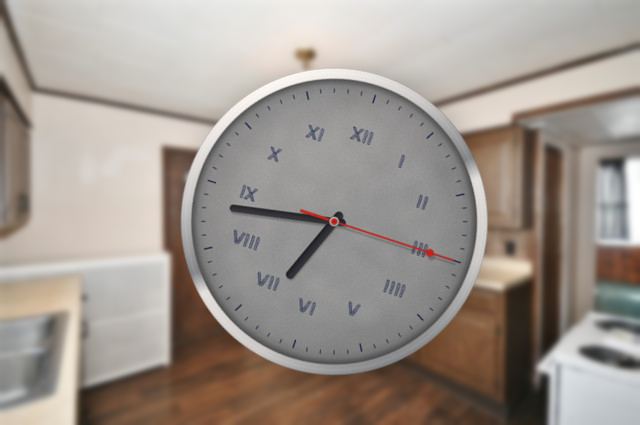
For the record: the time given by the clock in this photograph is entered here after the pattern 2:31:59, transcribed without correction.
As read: 6:43:15
